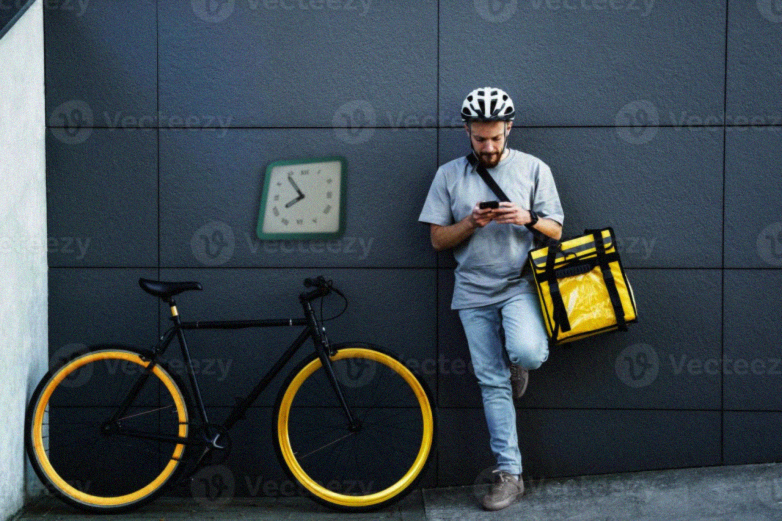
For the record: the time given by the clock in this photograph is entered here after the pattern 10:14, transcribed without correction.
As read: 7:54
